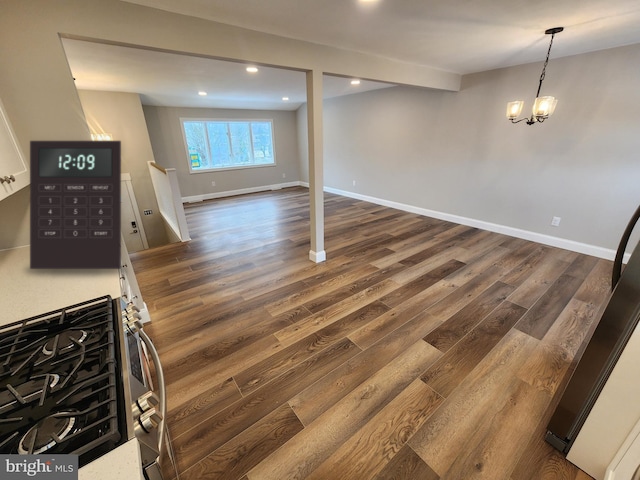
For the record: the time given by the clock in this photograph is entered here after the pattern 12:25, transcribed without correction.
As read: 12:09
